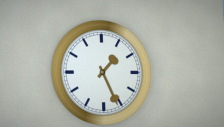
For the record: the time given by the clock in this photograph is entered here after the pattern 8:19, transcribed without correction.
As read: 1:26
